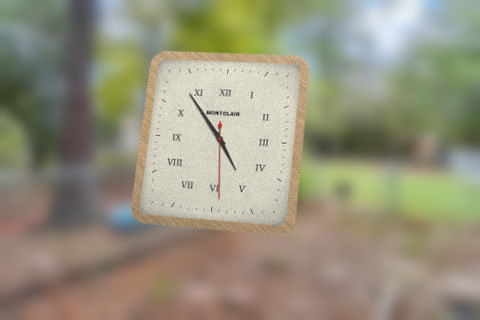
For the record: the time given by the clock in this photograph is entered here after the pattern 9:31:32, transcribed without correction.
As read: 4:53:29
